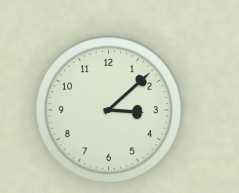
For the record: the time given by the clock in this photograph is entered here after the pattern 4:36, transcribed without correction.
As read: 3:08
